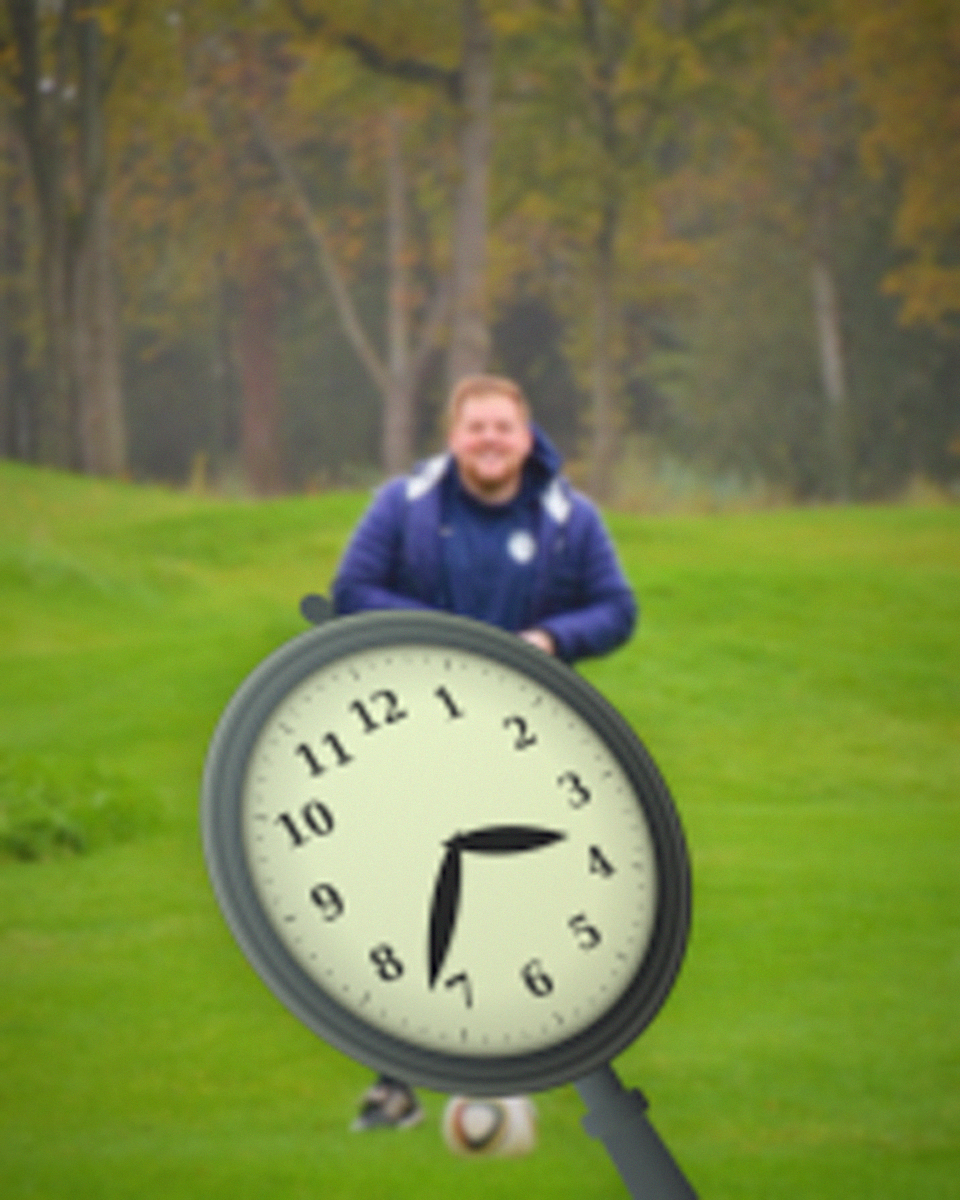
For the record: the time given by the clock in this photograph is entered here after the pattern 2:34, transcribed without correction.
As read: 3:37
